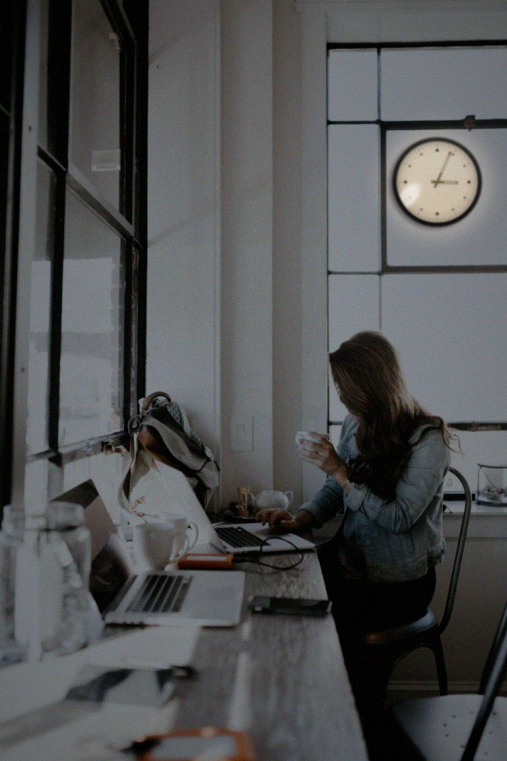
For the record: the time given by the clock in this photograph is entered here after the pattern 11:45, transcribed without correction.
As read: 3:04
